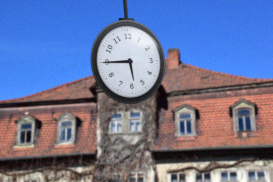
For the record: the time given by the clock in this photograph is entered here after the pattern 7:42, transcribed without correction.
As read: 5:45
